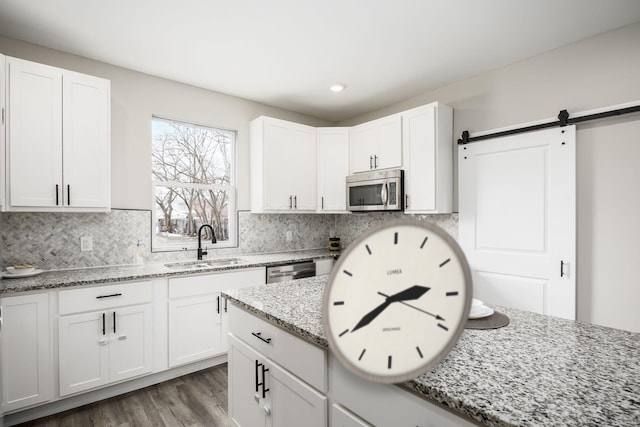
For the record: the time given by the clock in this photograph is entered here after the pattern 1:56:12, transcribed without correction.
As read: 2:39:19
